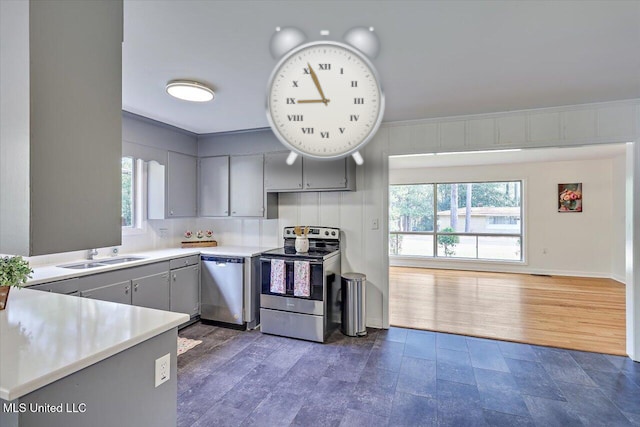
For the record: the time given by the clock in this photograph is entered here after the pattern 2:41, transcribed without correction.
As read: 8:56
